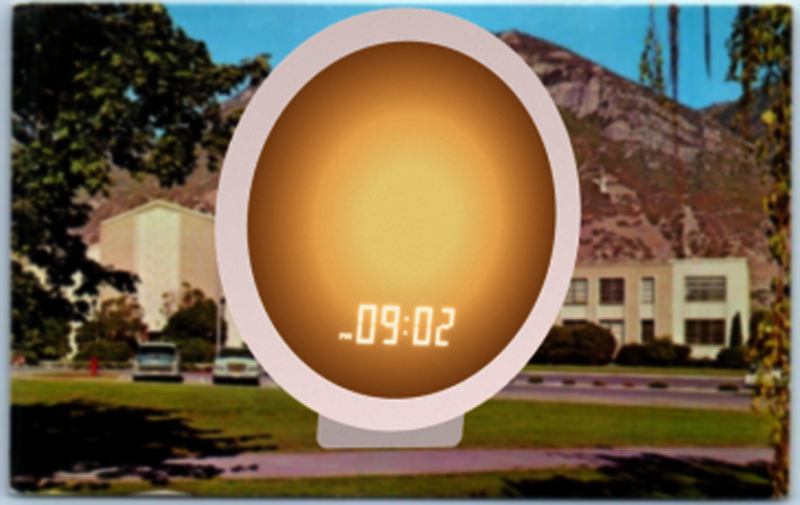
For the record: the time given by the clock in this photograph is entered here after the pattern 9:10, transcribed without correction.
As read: 9:02
